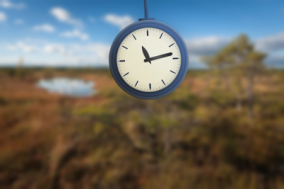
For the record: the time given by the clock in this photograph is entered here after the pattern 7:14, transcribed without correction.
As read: 11:13
